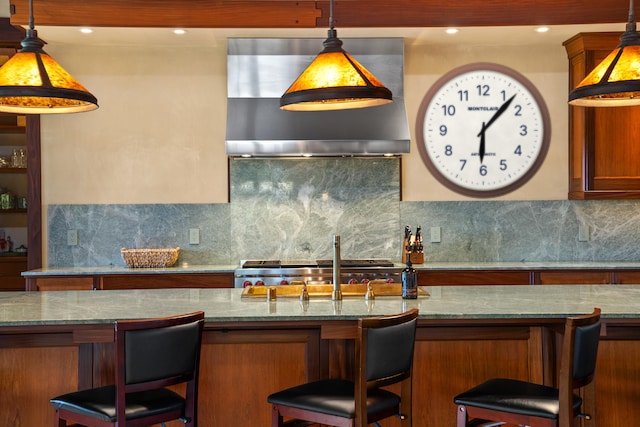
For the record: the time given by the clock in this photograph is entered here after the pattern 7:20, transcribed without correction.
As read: 6:07
